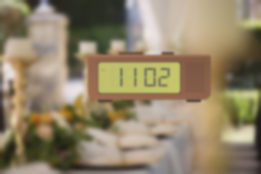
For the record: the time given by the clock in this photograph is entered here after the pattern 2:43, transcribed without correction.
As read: 11:02
